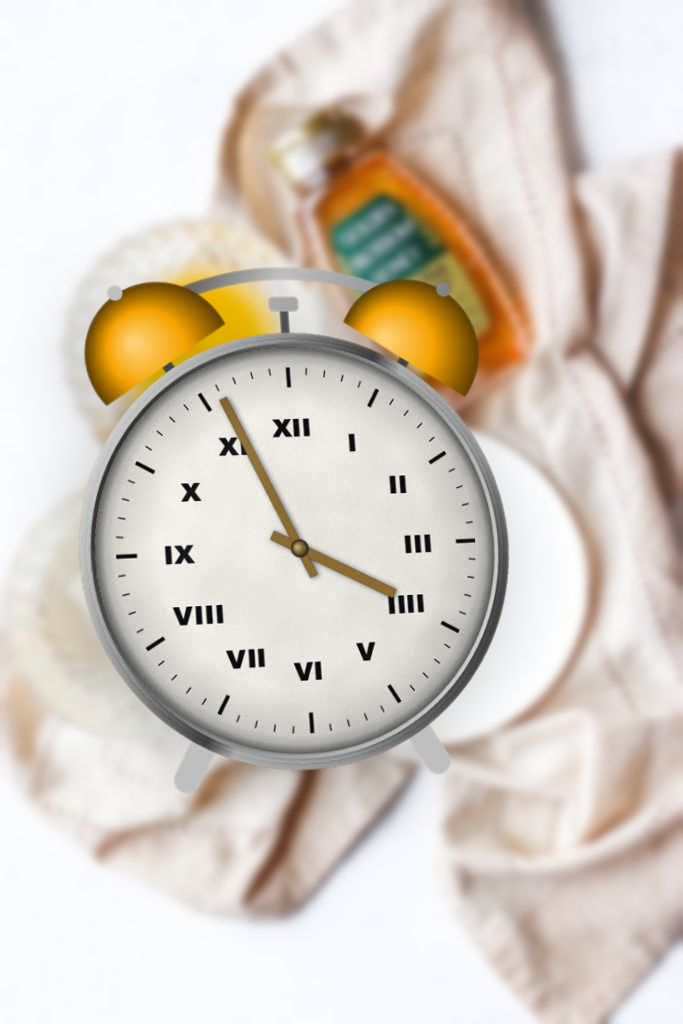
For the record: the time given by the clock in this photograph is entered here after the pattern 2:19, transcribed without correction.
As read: 3:56
